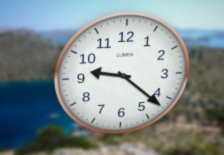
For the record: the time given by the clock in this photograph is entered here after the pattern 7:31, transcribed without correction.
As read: 9:22
